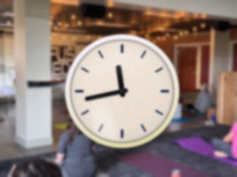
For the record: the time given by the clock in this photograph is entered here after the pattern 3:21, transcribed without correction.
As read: 11:43
